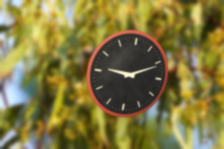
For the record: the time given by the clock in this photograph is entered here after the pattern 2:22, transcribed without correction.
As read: 9:11
